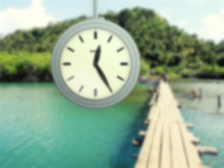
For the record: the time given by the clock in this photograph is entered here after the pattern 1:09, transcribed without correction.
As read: 12:25
